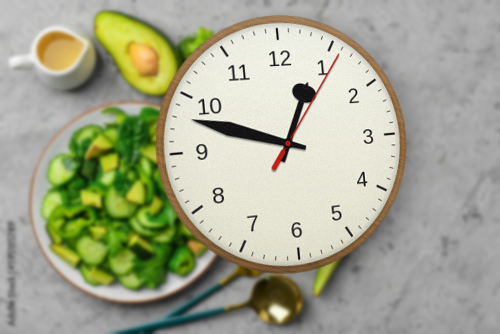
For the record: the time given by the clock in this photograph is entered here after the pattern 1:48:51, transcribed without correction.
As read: 12:48:06
